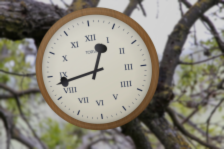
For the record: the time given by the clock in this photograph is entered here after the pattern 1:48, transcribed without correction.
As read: 12:43
